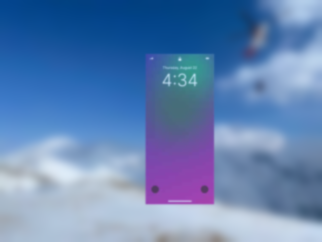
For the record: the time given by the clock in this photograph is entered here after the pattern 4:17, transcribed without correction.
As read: 4:34
